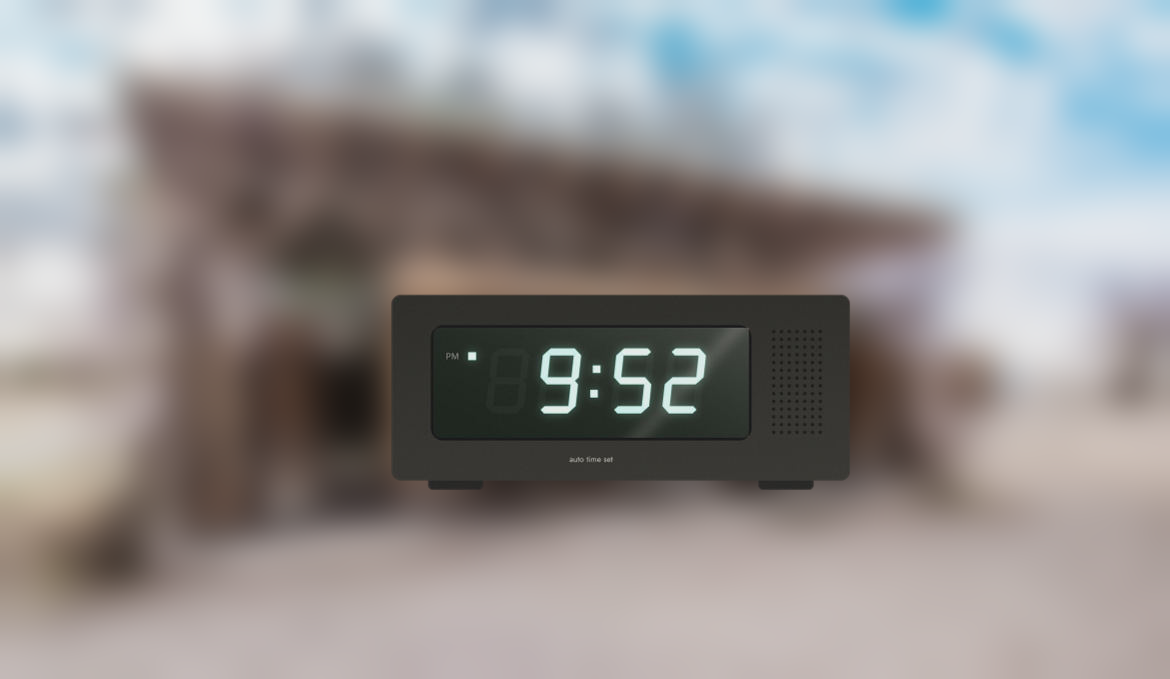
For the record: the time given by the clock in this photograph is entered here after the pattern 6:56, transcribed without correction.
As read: 9:52
